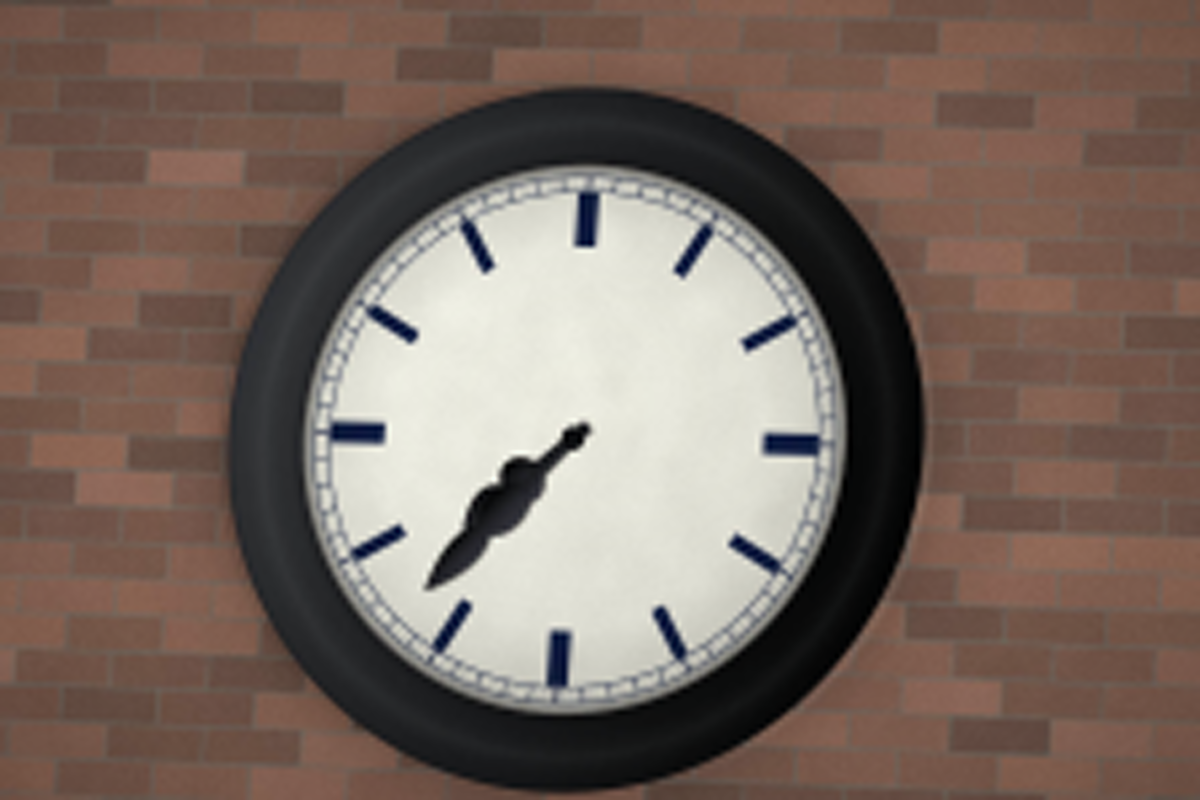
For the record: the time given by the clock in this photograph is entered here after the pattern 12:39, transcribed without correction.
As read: 7:37
